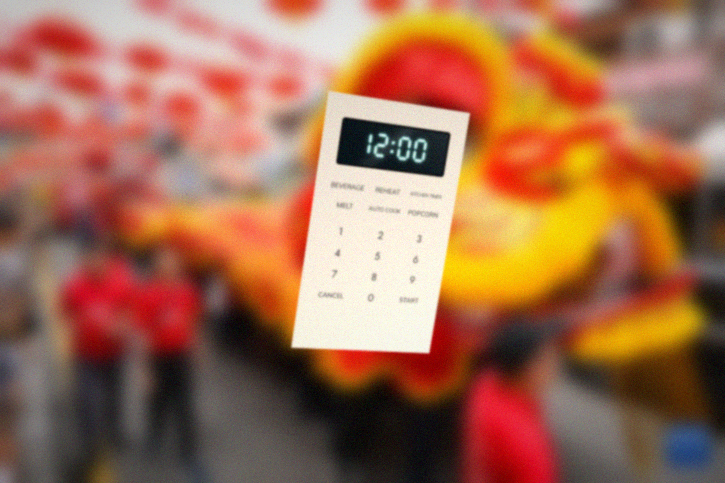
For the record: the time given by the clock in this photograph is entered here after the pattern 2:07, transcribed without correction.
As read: 12:00
